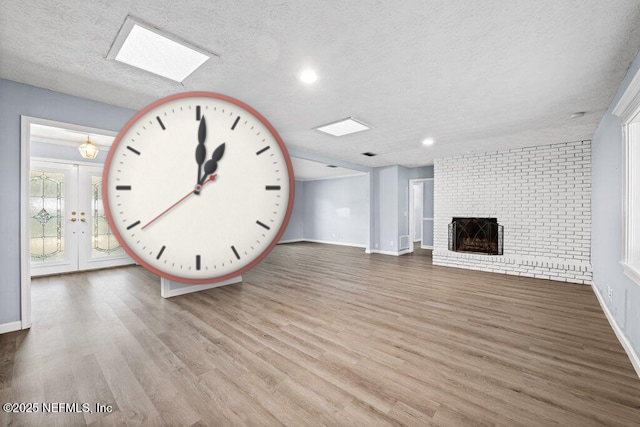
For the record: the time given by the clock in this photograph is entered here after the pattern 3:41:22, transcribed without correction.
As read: 1:00:39
